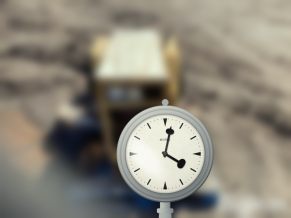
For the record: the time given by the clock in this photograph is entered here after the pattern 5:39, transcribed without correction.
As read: 4:02
